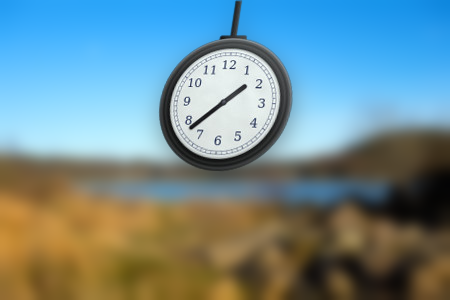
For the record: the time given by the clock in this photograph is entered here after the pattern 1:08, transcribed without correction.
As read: 1:38
